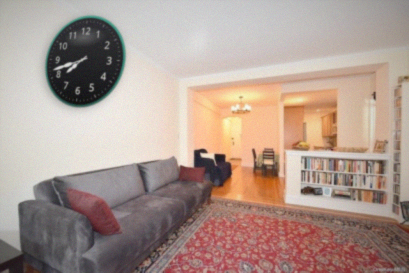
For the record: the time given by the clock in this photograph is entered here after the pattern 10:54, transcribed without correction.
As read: 7:42
